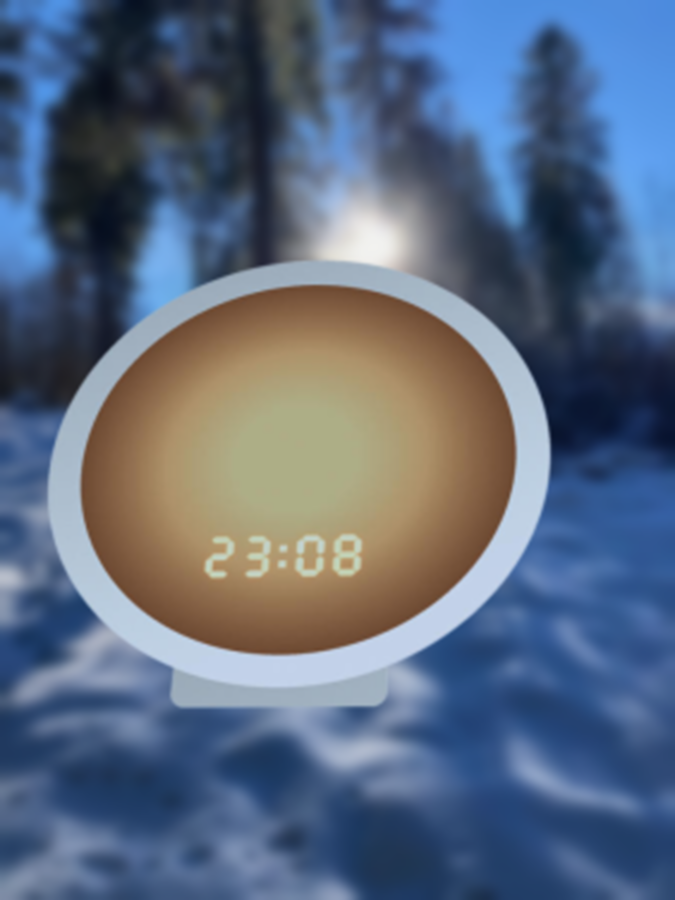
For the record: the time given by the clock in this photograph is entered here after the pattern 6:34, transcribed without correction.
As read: 23:08
